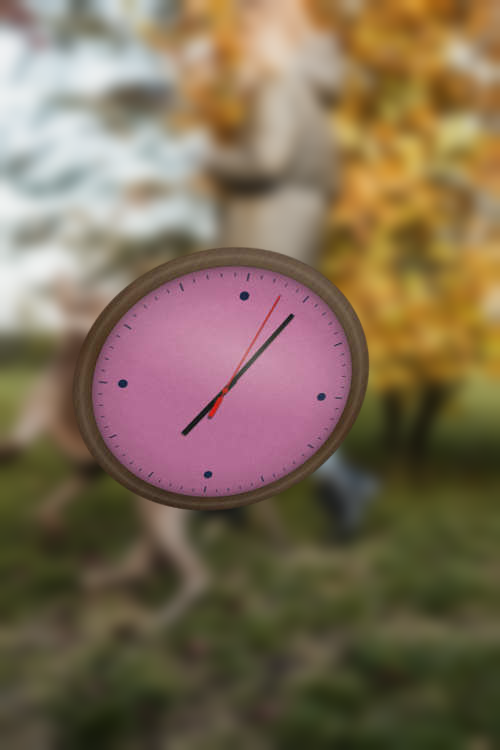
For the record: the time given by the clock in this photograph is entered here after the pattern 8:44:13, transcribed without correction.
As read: 7:05:03
